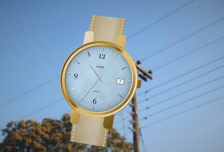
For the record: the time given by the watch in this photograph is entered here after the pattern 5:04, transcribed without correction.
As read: 10:35
